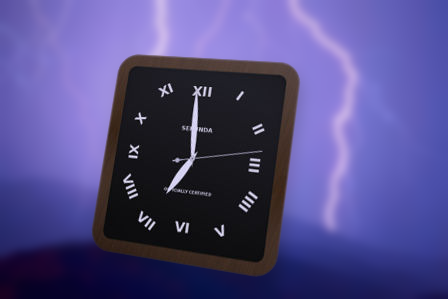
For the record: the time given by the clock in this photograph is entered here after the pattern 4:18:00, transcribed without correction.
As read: 6:59:13
